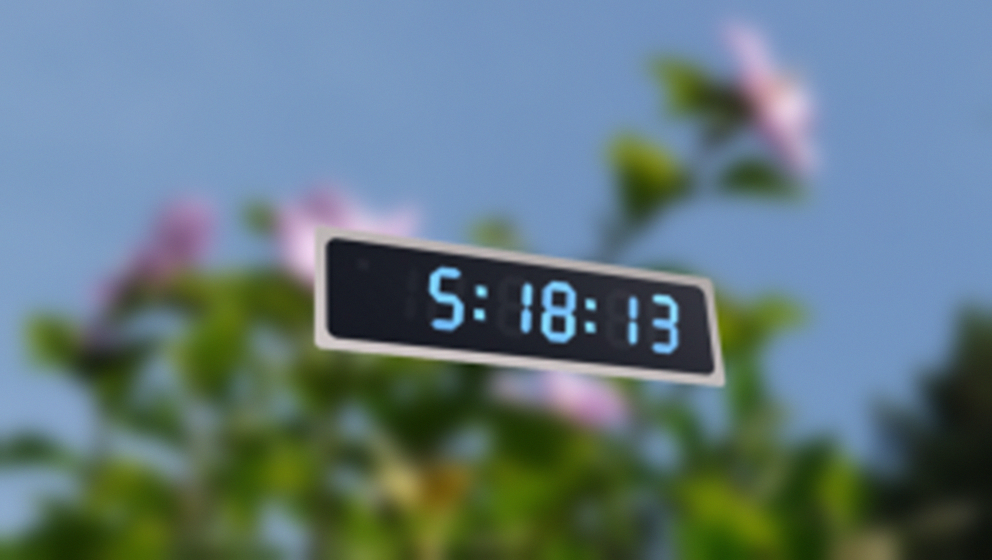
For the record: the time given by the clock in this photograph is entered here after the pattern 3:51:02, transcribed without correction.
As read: 5:18:13
